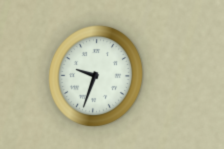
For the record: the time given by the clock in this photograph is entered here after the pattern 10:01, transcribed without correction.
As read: 9:33
